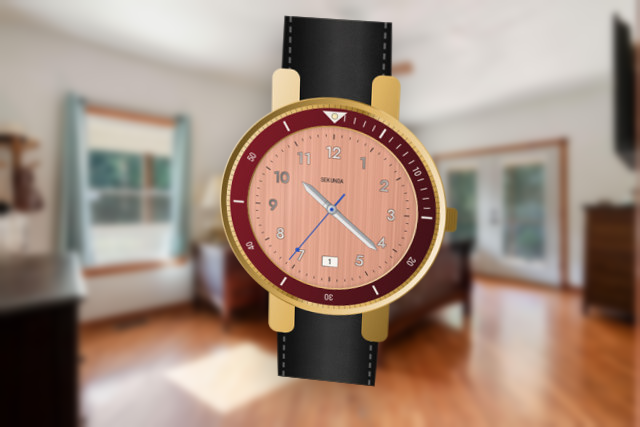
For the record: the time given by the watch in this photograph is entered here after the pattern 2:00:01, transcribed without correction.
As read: 10:21:36
